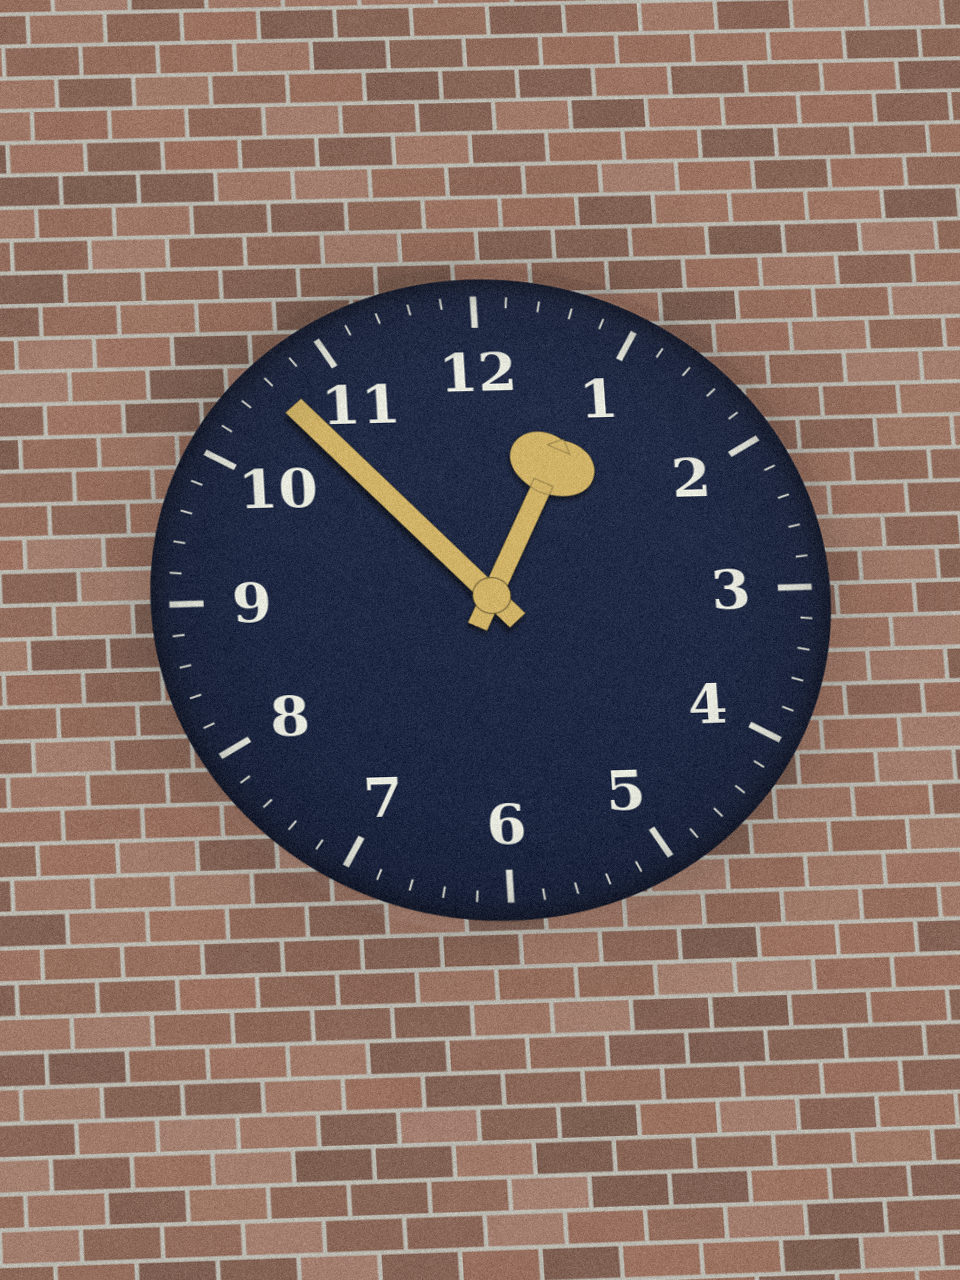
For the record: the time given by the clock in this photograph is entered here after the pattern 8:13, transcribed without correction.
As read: 12:53
